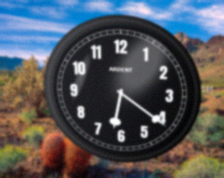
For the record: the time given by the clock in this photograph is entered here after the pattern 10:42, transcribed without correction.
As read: 6:21
